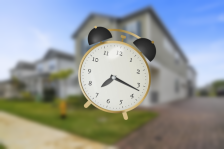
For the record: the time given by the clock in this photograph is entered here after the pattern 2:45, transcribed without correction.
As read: 7:17
